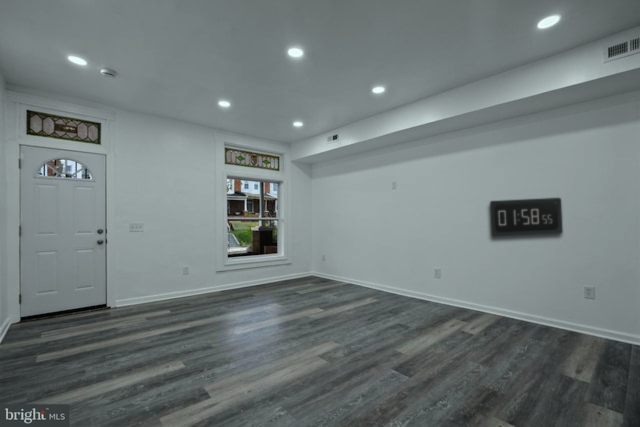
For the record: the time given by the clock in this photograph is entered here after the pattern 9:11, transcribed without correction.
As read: 1:58
